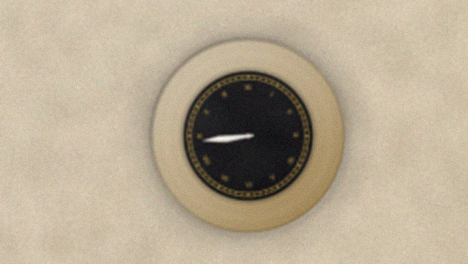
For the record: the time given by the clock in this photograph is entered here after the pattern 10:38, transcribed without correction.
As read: 8:44
